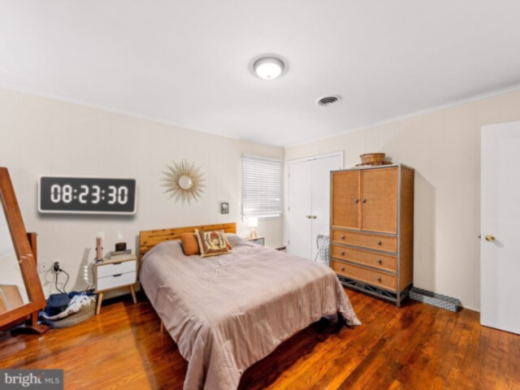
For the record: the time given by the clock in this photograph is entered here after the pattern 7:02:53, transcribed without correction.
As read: 8:23:30
